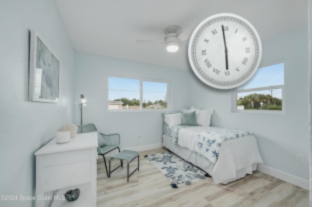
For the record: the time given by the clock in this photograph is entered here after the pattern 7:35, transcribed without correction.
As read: 5:59
